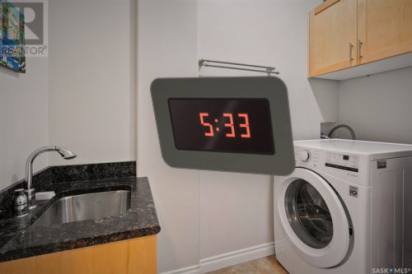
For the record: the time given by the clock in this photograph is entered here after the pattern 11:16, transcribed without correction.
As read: 5:33
